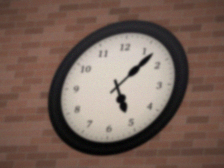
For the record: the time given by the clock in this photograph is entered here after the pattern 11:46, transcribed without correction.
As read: 5:07
